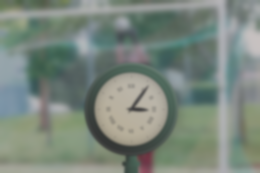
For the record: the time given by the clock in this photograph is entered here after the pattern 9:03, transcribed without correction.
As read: 3:06
